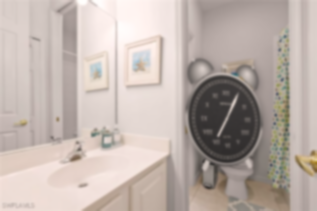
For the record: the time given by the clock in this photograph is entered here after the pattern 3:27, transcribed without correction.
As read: 7:05
